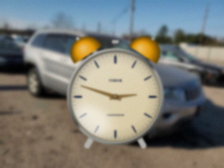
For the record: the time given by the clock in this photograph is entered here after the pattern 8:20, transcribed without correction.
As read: 2:48
